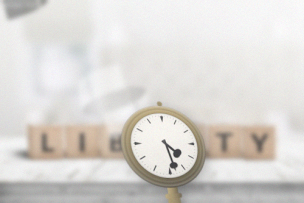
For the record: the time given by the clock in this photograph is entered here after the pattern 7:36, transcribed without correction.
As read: 4:28
